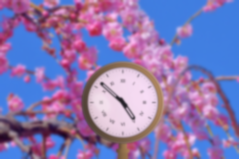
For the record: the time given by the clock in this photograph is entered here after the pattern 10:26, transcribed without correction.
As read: 4:52
